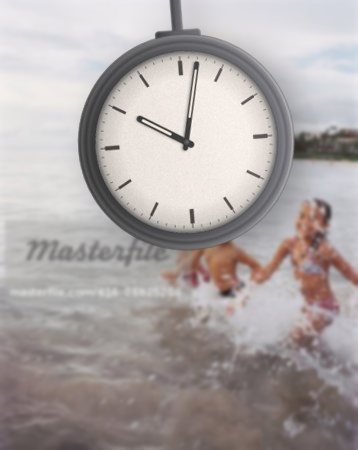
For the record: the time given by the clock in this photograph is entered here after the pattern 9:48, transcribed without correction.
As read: 10:02
